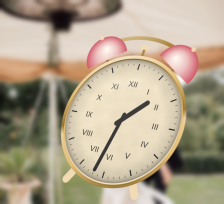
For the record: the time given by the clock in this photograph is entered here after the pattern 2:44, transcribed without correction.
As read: 1:32
